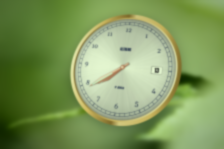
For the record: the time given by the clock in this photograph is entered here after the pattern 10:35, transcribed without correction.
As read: 7:39
